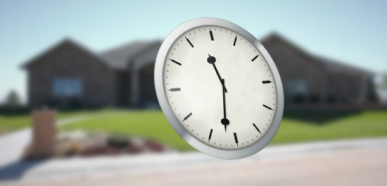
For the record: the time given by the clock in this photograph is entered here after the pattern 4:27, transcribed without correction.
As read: 11:32
